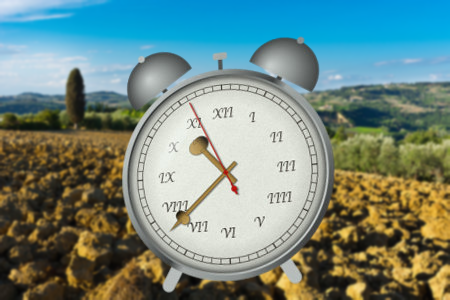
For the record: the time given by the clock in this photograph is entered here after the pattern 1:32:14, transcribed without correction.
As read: 10:37:56
